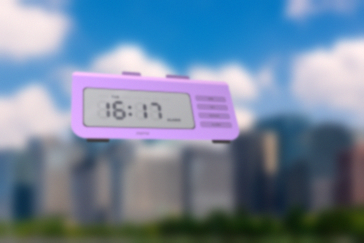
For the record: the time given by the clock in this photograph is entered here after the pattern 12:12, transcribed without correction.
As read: 16:17
